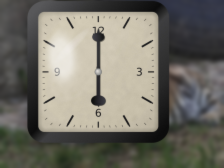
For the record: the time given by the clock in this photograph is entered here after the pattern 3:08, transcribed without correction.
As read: 6:00
